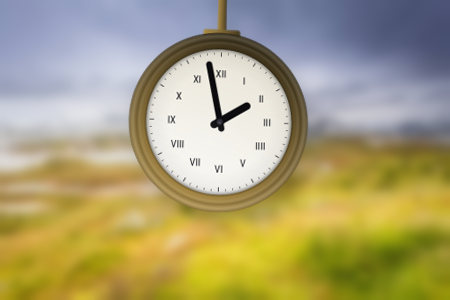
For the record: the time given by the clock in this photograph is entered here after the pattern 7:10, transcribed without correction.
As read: 1:58
